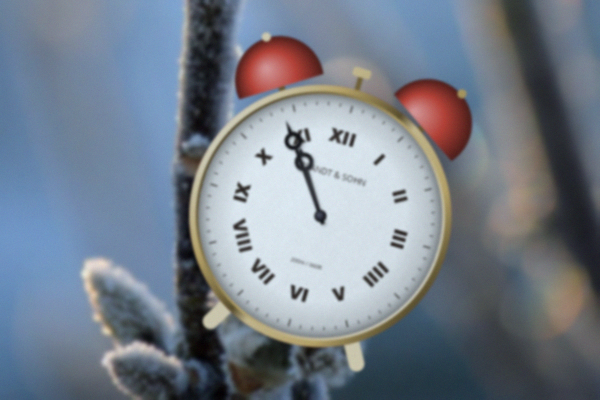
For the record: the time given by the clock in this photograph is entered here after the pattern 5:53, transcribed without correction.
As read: 10:54
